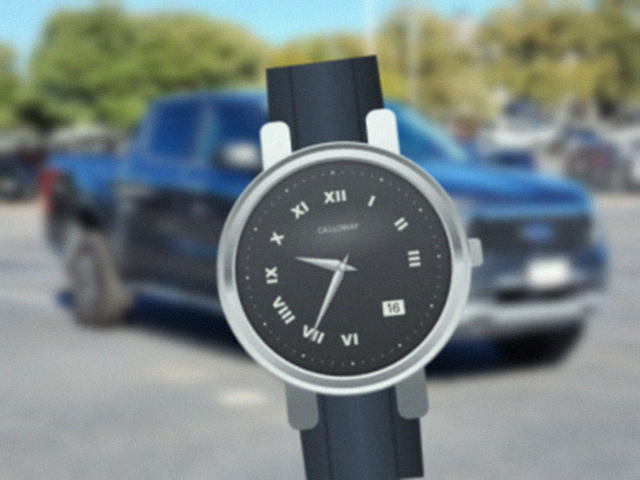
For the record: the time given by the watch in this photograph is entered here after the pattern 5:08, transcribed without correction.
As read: 9:35
